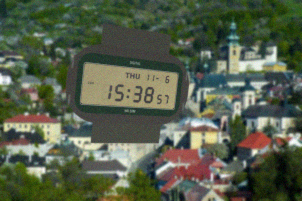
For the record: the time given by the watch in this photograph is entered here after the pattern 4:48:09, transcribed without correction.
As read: 15:38:57
